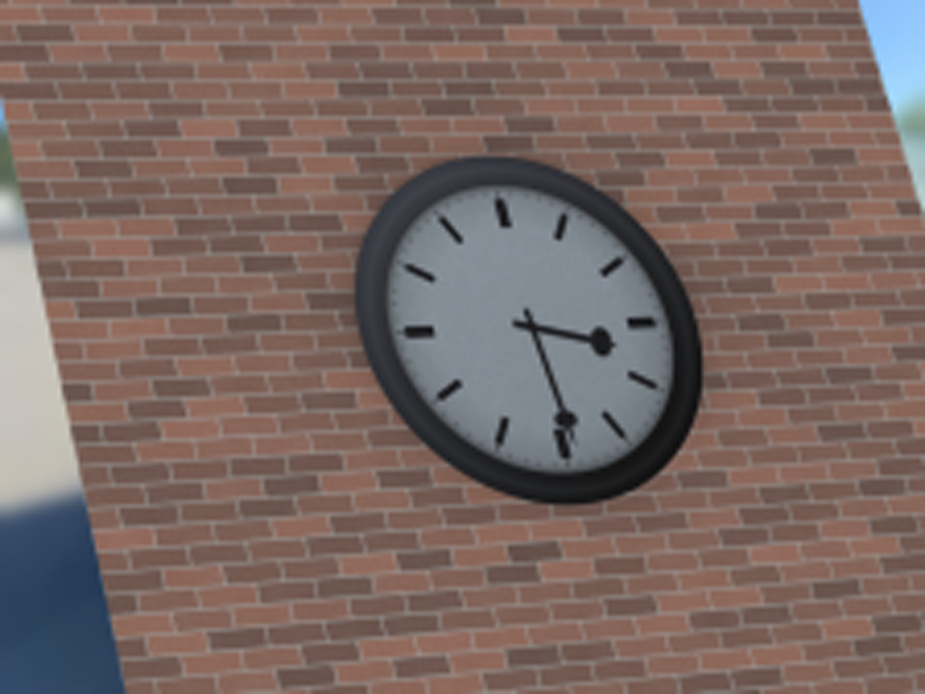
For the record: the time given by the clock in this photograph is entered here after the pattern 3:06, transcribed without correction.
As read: 3:29
